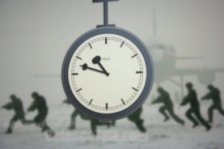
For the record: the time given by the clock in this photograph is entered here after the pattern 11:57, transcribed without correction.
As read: 10:48
